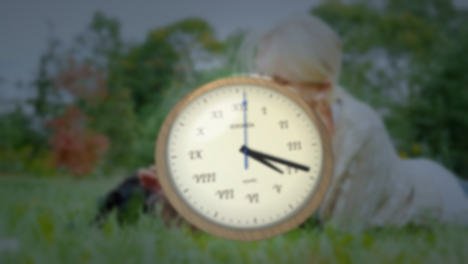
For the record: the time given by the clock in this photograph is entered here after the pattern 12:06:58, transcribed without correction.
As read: 4:19:01
